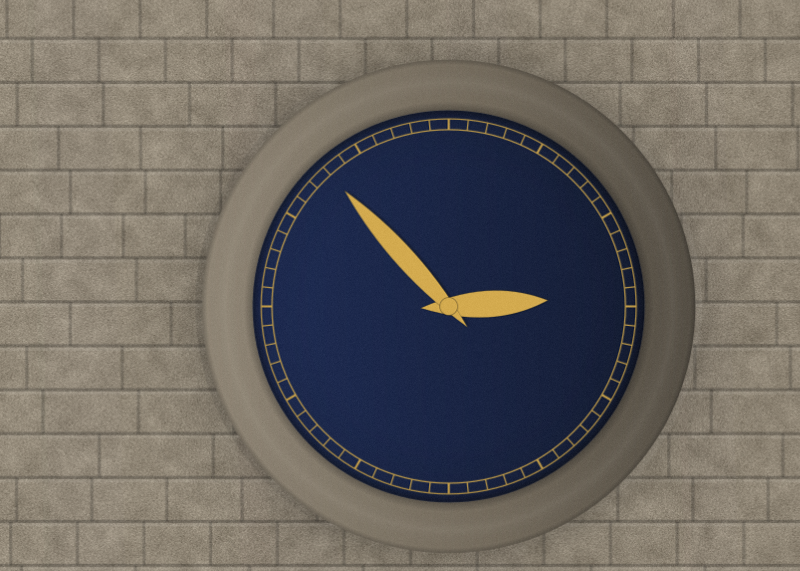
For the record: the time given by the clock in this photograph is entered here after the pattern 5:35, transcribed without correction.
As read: 2:53
